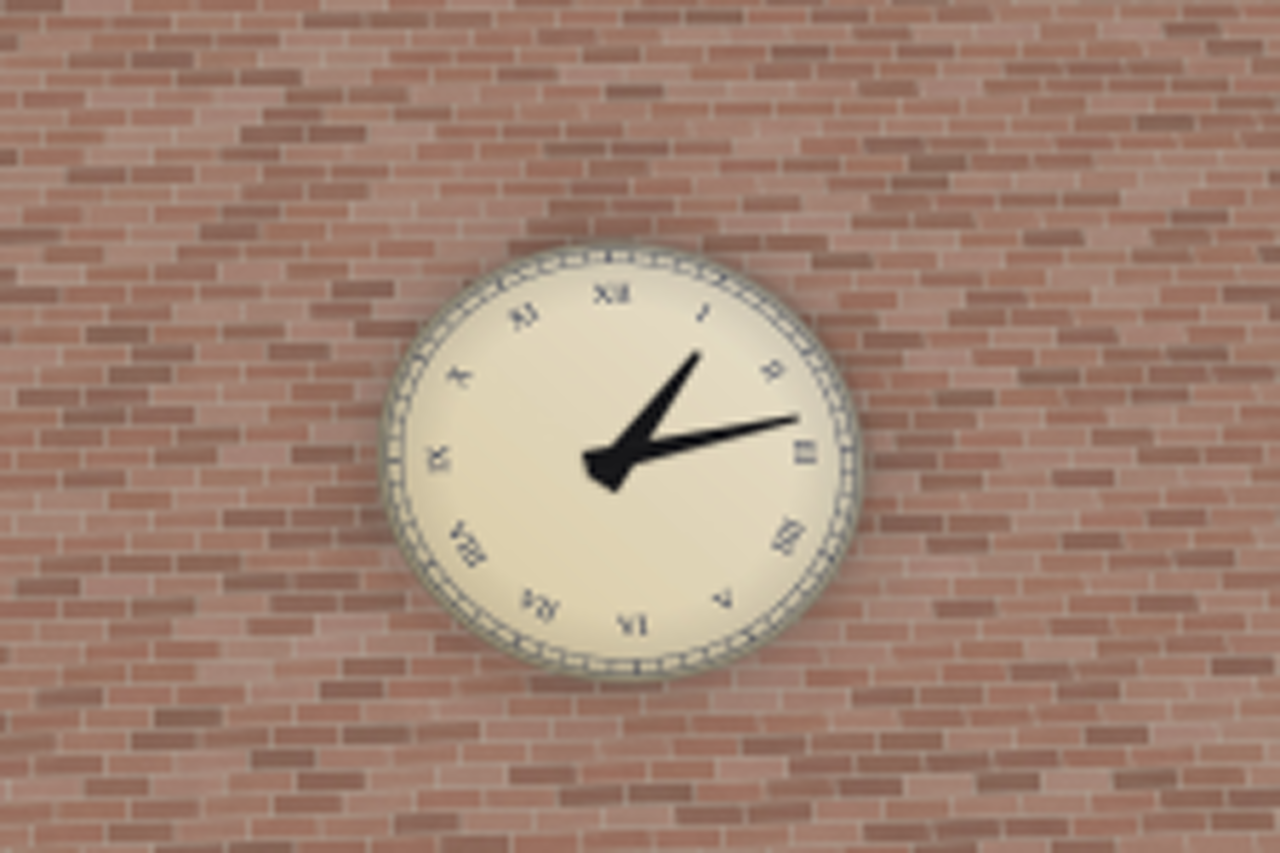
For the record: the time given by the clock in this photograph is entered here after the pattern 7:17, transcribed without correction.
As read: 1:13
